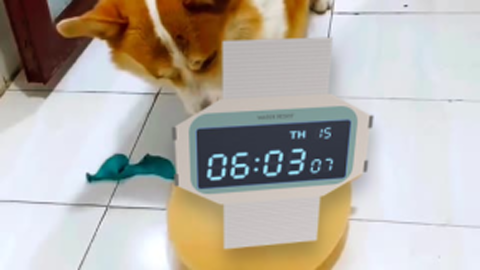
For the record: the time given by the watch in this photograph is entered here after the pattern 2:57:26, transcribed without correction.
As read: 6:03:07
